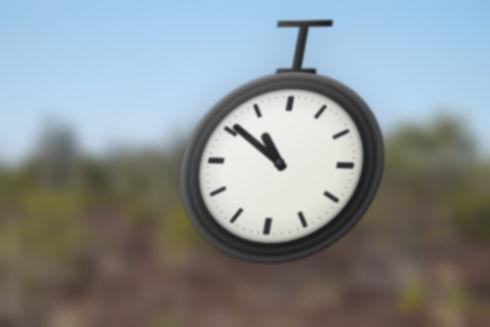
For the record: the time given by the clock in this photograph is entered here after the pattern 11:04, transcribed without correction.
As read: 10:51
